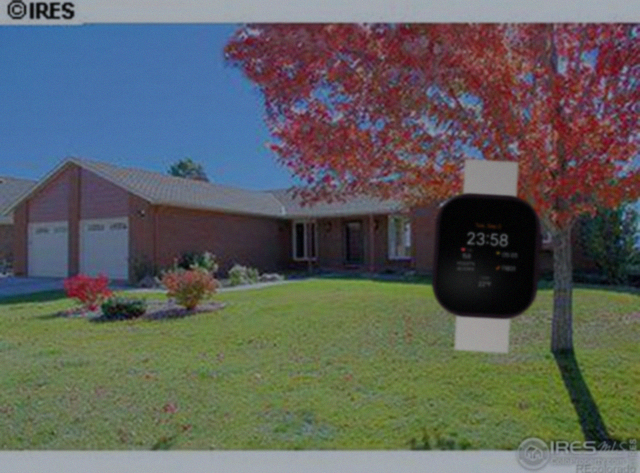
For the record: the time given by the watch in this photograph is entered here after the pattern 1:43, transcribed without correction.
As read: 23:58
